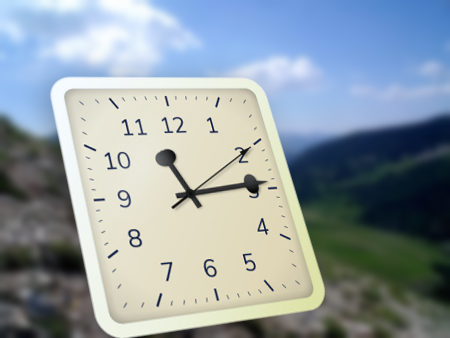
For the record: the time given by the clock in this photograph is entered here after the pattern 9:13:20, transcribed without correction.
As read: 11:14:10
